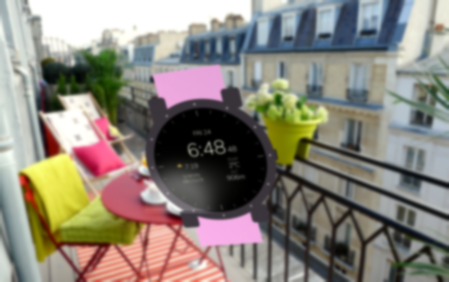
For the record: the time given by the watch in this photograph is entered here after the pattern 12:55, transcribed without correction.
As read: 6:48
